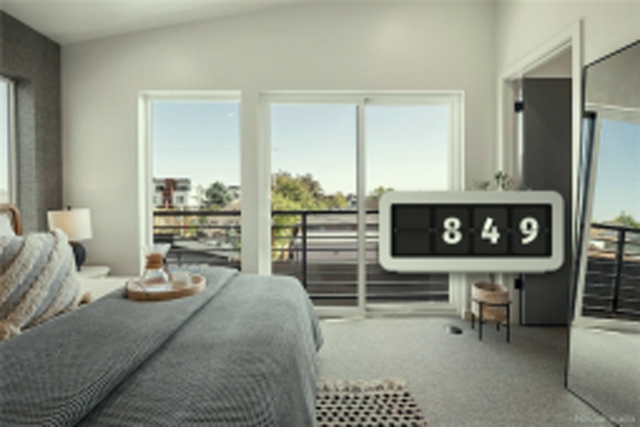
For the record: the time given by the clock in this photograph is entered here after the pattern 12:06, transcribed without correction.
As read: 8:49
